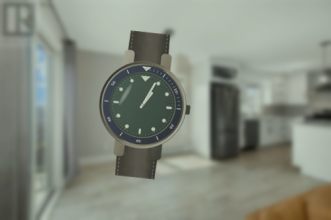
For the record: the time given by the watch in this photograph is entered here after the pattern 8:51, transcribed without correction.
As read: 1:04
